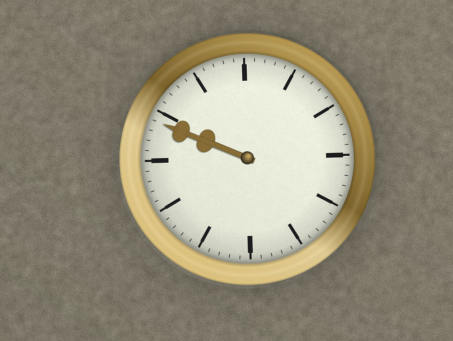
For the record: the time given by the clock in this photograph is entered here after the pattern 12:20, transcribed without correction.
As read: 9:49
